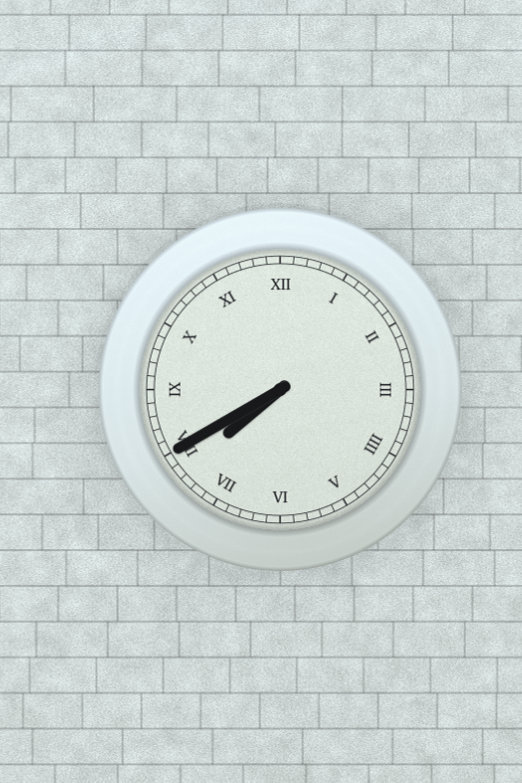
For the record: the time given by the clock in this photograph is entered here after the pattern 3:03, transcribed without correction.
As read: 7:40
